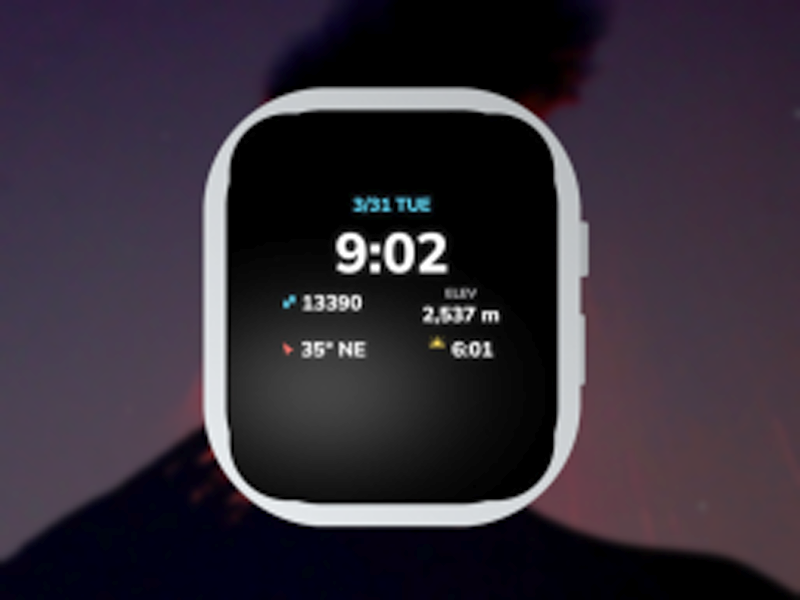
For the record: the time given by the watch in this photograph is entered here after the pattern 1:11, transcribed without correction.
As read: 9:02
